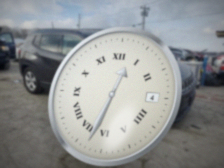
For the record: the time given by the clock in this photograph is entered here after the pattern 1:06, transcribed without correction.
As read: 12:33
